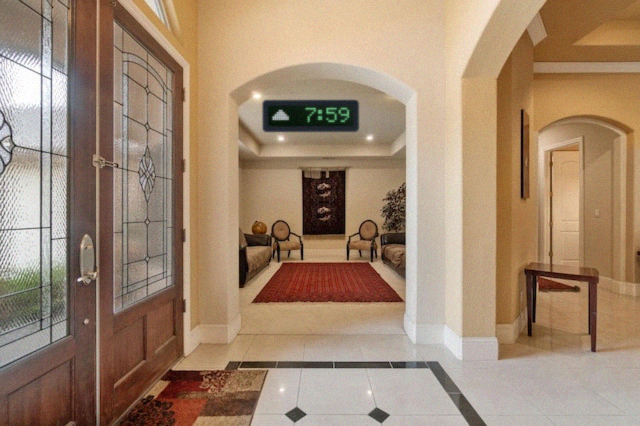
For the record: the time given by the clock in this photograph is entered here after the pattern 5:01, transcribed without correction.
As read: 7:59
